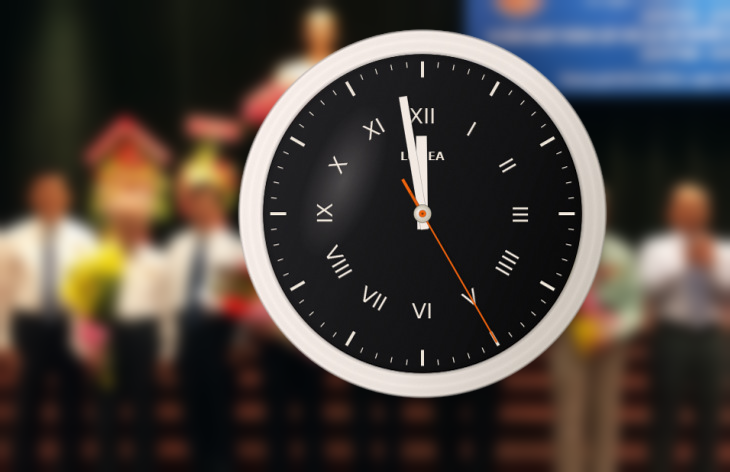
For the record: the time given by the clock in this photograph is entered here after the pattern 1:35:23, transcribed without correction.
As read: 11:58:25
